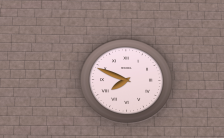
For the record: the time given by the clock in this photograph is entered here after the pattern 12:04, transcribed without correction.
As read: 7:49
